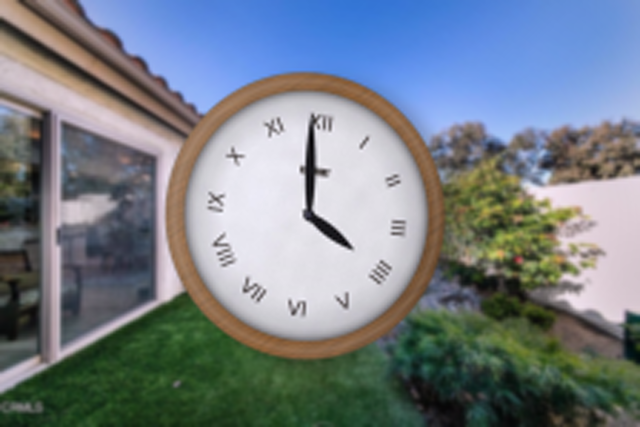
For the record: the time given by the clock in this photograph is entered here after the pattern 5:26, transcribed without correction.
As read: 3:59
